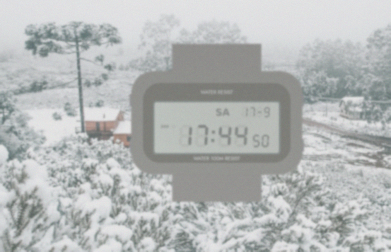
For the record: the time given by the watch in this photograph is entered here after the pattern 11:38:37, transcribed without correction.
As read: 17:44:50
